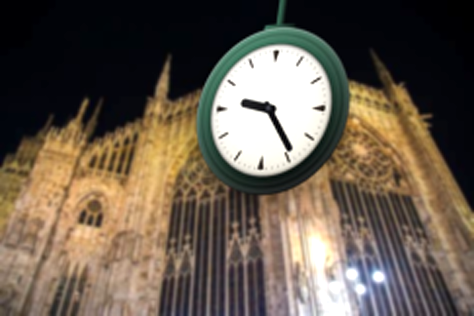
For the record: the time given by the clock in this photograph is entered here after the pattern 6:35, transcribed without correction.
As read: 9:24
